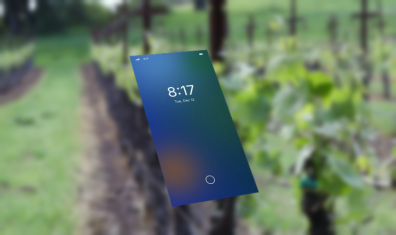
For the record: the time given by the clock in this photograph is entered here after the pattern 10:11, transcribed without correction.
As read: 8:17
